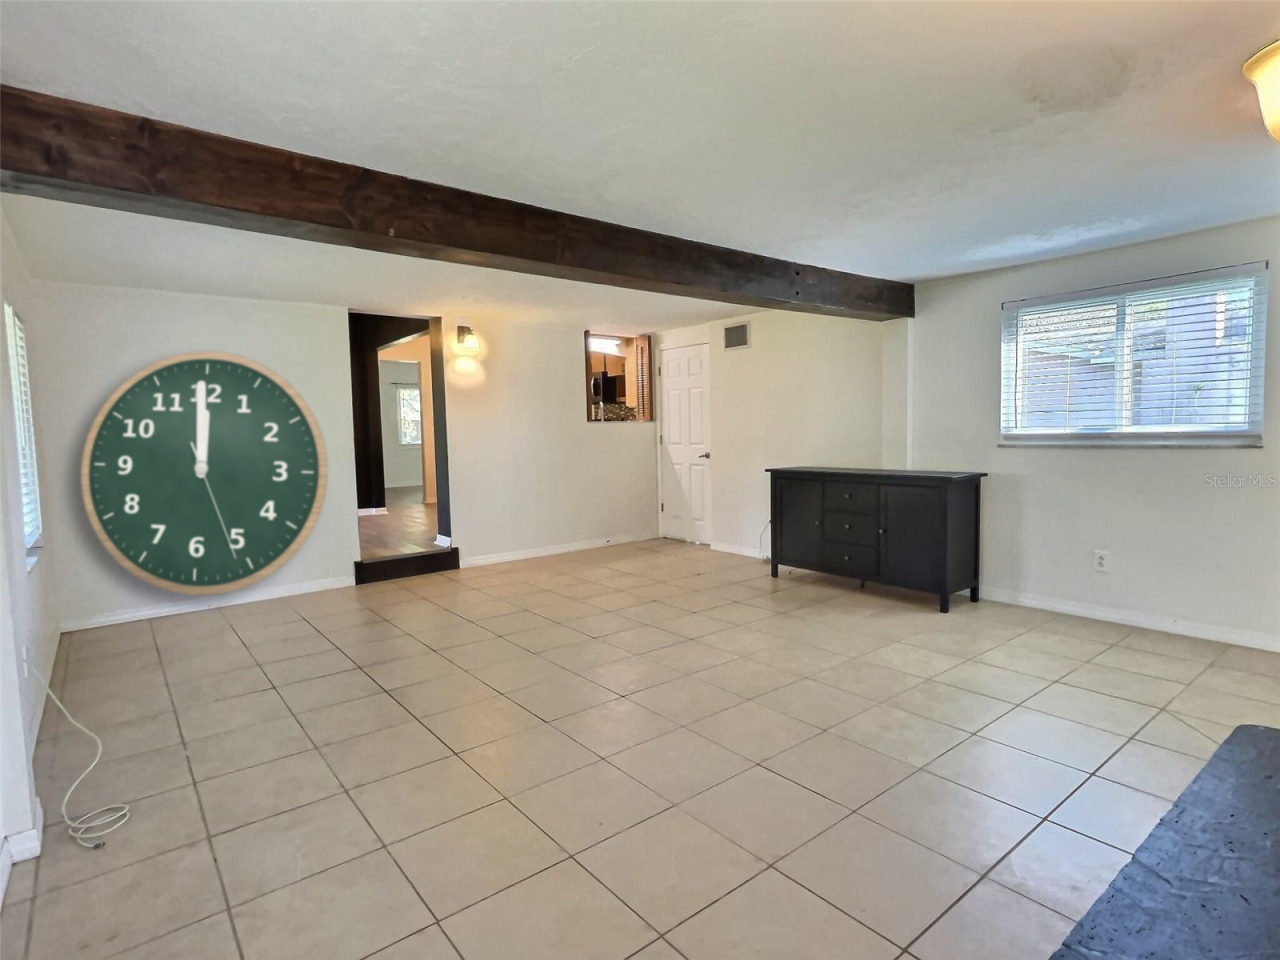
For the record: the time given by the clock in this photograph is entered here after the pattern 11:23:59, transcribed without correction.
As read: 11:59:26
